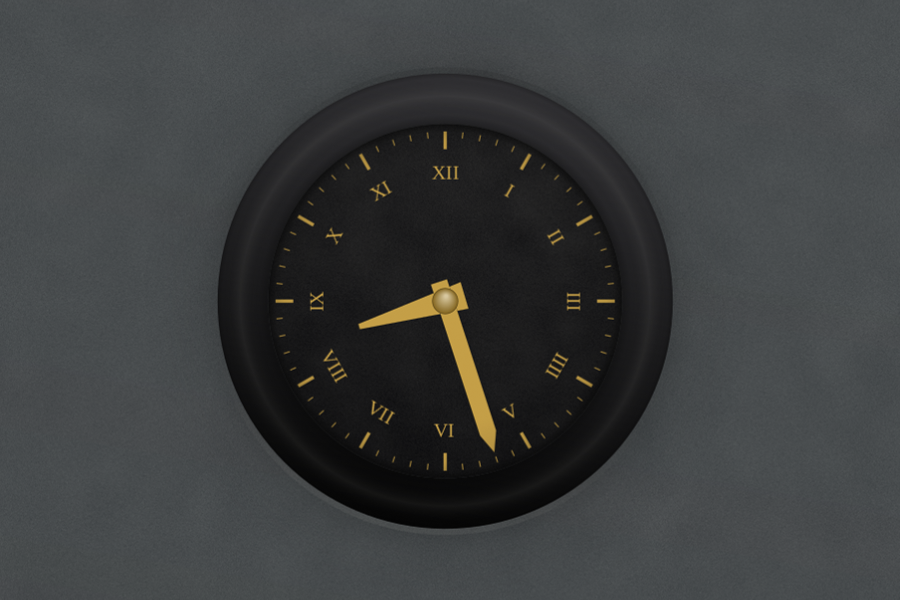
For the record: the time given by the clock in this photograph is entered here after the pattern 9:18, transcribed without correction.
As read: 8:27
